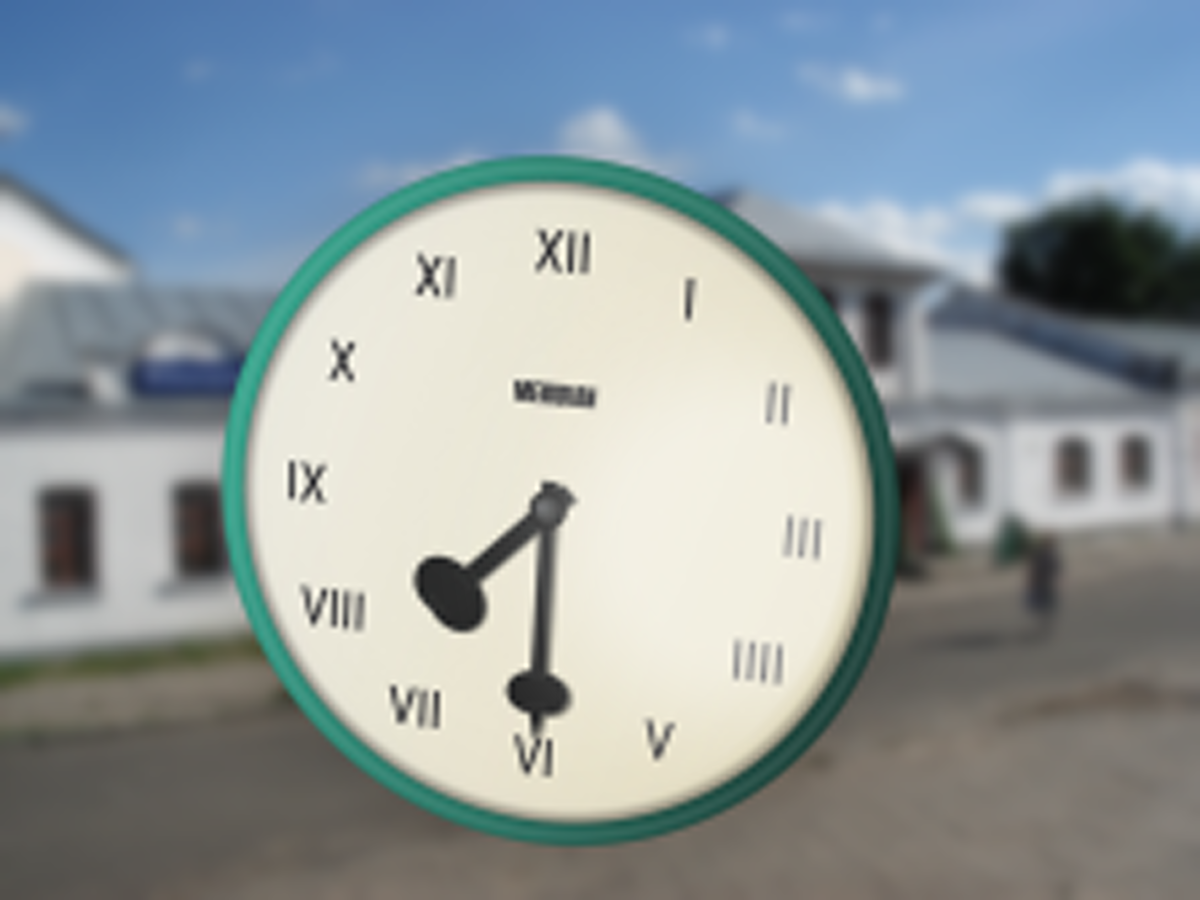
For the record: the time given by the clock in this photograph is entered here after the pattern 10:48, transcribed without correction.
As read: 7:30
